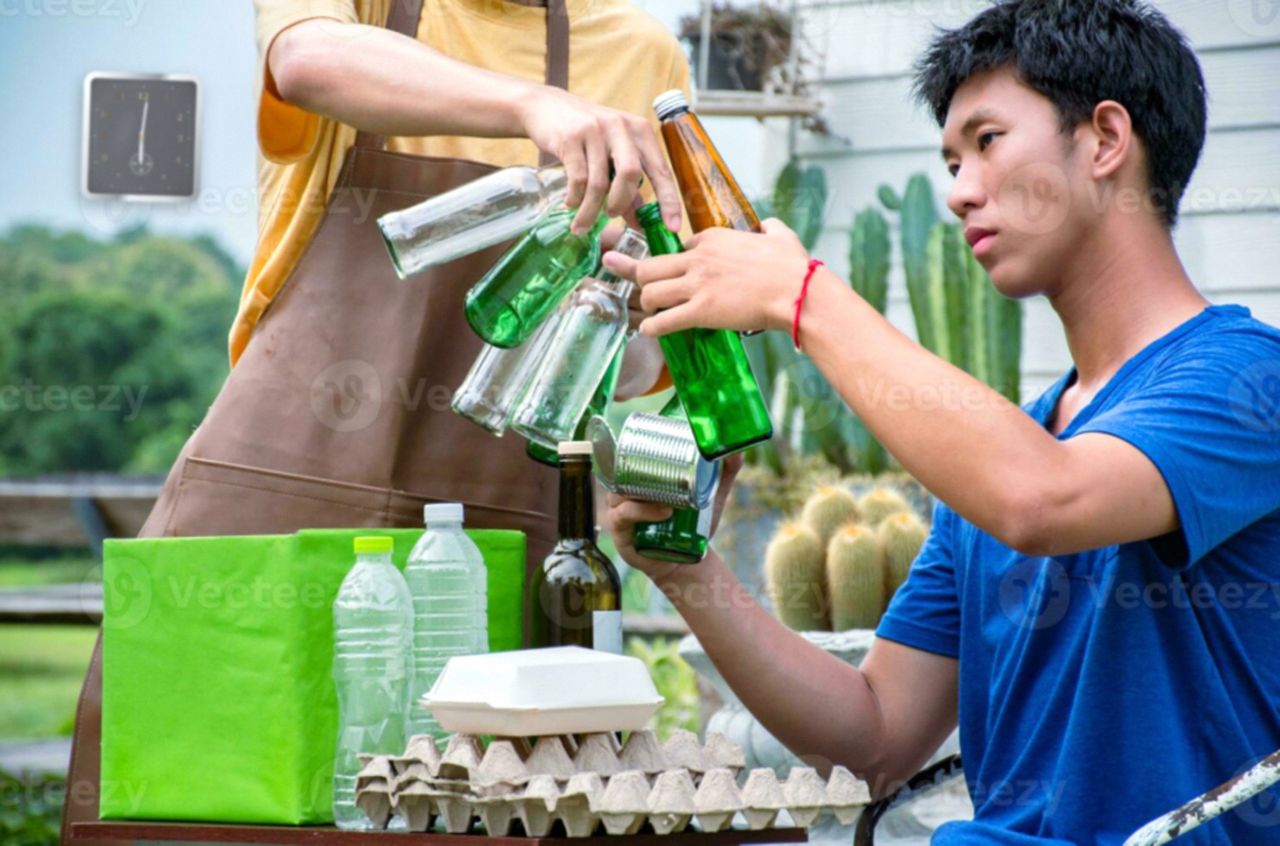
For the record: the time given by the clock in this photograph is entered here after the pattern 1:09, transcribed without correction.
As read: 6:01
